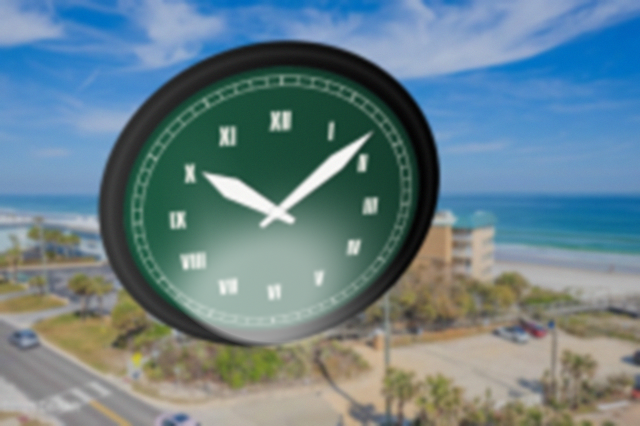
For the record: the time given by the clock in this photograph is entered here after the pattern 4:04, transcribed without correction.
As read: 10:08
